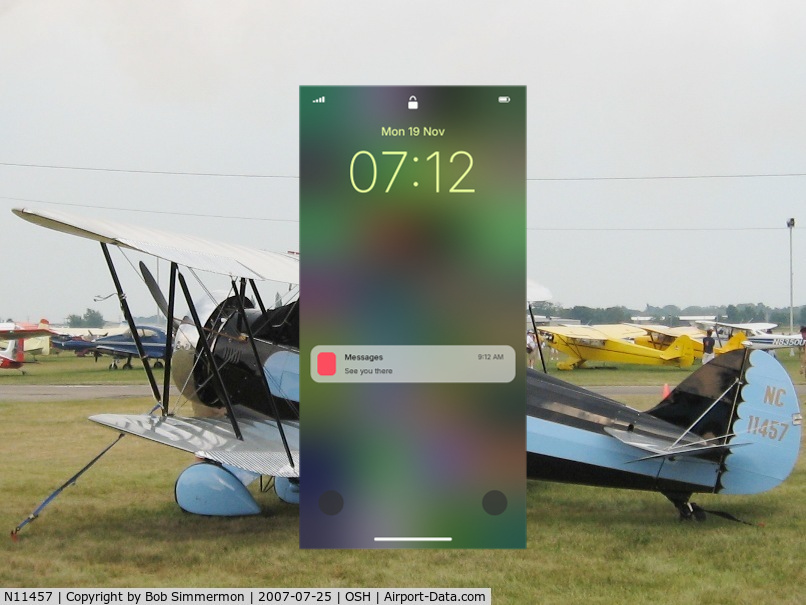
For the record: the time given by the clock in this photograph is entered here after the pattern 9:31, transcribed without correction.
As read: 7:12
